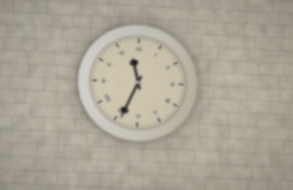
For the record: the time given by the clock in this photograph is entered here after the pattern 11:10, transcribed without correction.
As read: 11:34
